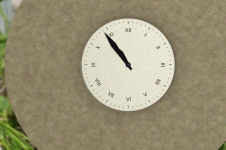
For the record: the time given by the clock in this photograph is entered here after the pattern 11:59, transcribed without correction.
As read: 10:54
